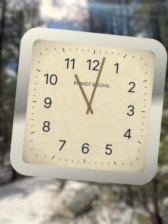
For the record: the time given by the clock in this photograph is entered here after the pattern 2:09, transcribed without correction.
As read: 11:02
